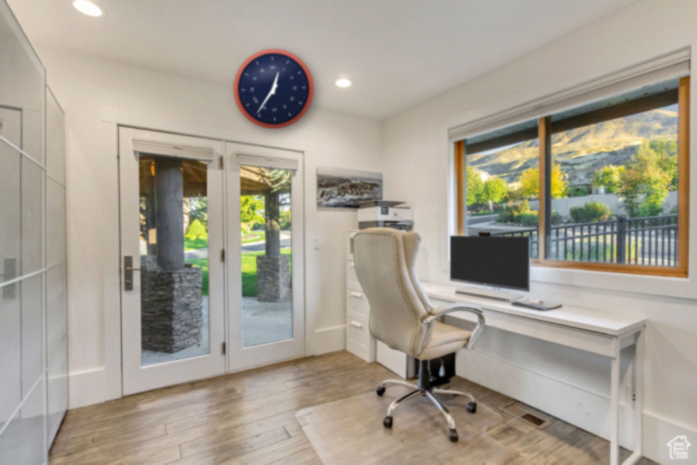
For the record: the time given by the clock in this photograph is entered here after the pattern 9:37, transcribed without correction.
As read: 12:36
